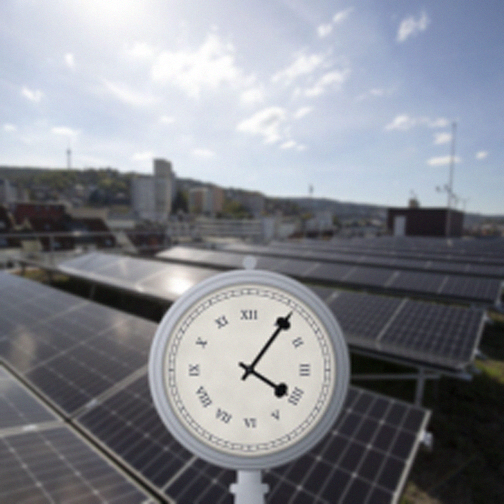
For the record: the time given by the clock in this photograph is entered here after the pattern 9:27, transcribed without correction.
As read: 4:06
